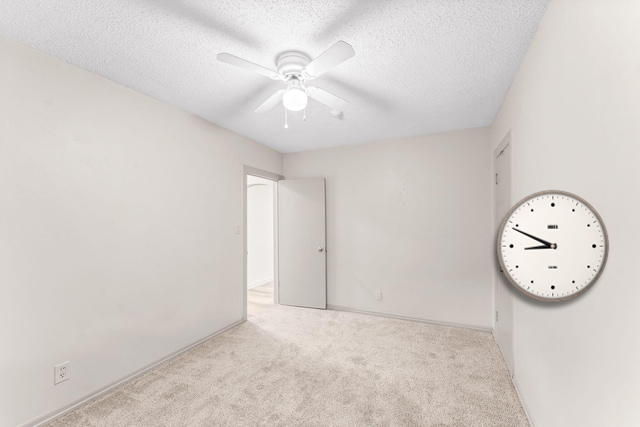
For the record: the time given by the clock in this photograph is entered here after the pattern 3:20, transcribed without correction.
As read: 8:49
